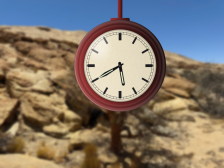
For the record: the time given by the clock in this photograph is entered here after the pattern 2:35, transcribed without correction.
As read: 5:40
